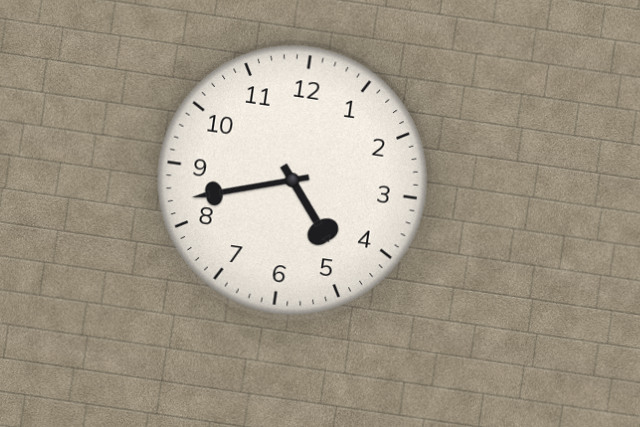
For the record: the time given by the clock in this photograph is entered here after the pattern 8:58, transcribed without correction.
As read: 4:42
